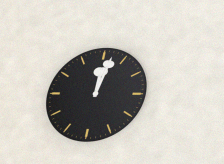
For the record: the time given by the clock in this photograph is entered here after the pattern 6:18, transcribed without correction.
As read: 12:02
